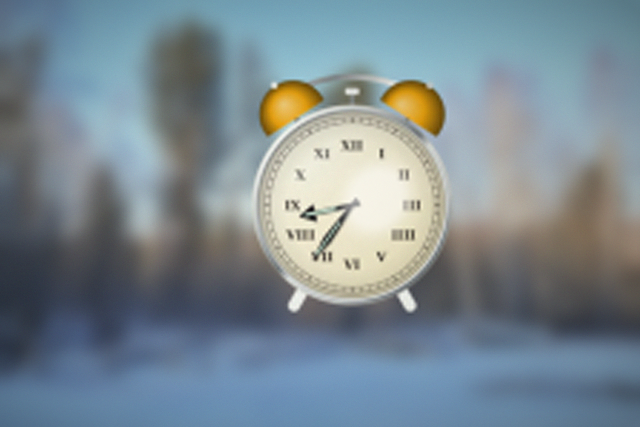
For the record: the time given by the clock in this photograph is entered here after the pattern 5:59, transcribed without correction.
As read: 8:36
